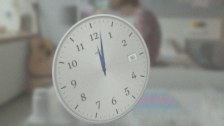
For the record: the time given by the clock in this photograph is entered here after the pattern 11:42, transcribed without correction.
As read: 12:02
